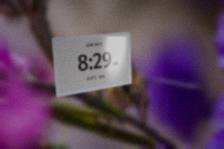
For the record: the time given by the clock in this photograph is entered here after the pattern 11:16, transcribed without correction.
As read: 8:29
